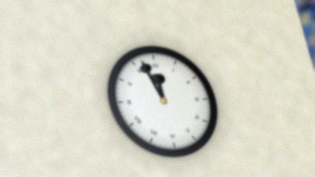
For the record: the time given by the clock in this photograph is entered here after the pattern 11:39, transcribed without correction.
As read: 11:57
